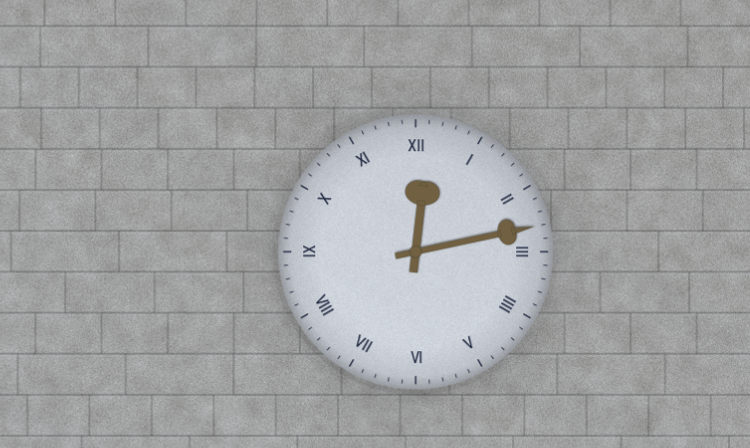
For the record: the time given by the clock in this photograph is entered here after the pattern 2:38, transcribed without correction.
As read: 12:13
